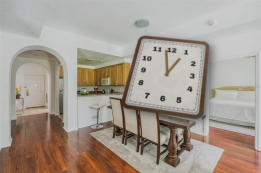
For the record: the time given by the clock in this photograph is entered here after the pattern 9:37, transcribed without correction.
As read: 12:58
